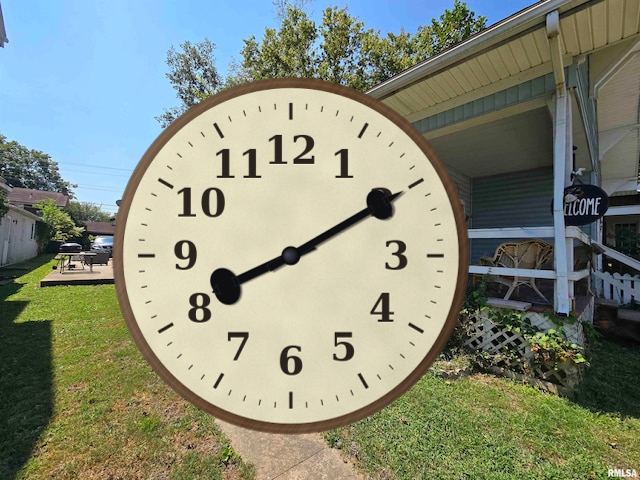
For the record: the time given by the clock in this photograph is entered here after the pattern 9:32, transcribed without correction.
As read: 8:10
